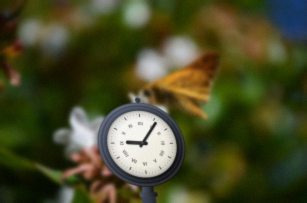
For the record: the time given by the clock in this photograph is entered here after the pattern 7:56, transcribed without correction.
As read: 9:06
